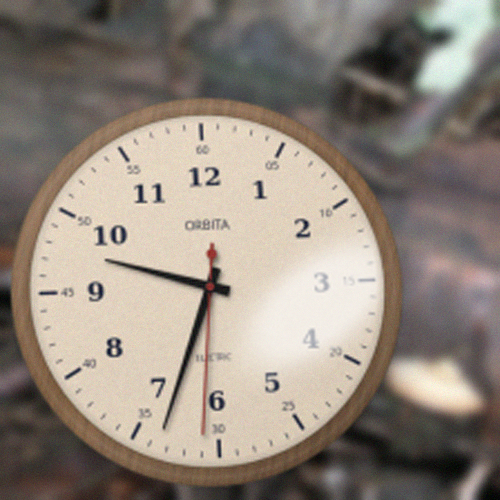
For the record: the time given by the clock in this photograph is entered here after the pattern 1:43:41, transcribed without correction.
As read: 9:33:31
